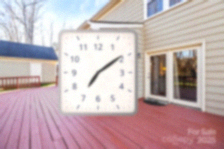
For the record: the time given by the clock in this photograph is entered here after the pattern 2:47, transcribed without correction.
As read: 7:09
